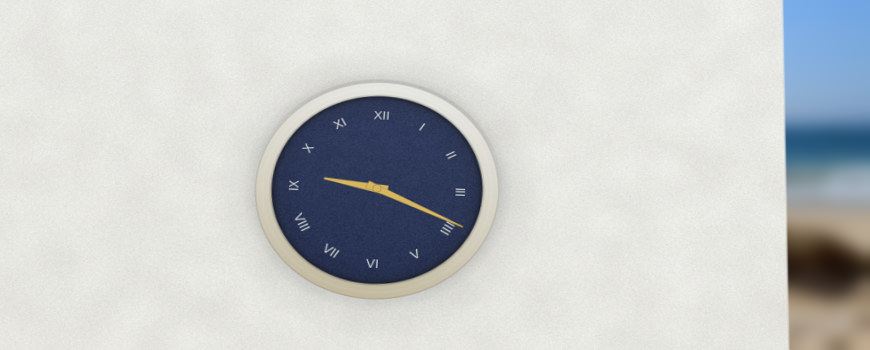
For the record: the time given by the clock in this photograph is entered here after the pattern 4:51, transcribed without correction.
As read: 9:19
